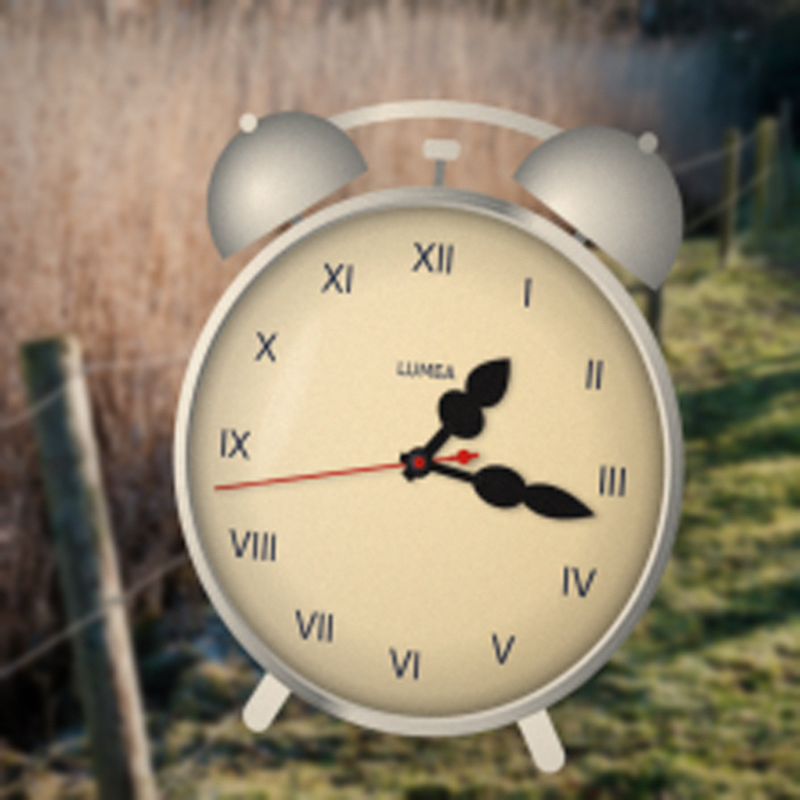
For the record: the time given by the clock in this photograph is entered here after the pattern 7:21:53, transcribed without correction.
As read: 1:16:43
